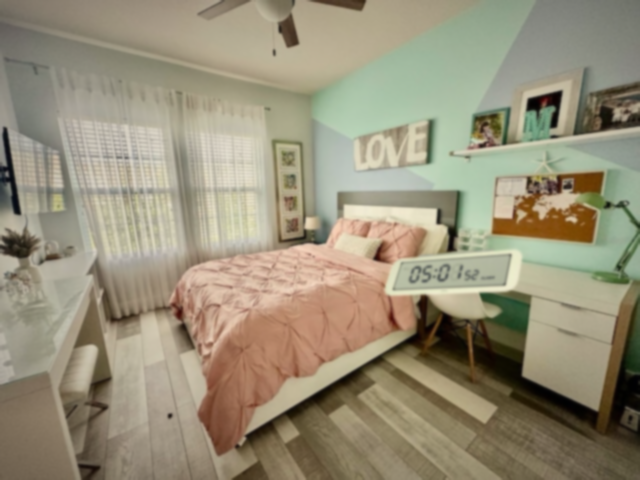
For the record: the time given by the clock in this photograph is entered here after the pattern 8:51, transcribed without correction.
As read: 5:01
